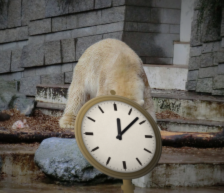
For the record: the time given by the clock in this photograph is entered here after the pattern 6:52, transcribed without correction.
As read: 12:08
